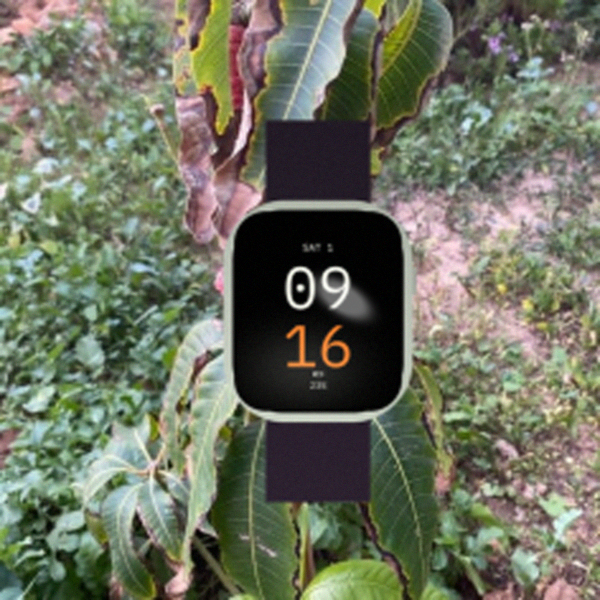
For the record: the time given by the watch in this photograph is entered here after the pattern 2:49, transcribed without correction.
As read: 9:16
